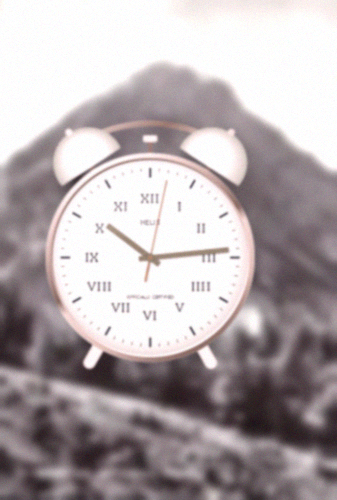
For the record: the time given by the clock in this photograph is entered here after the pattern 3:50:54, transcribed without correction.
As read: 10:14:02
